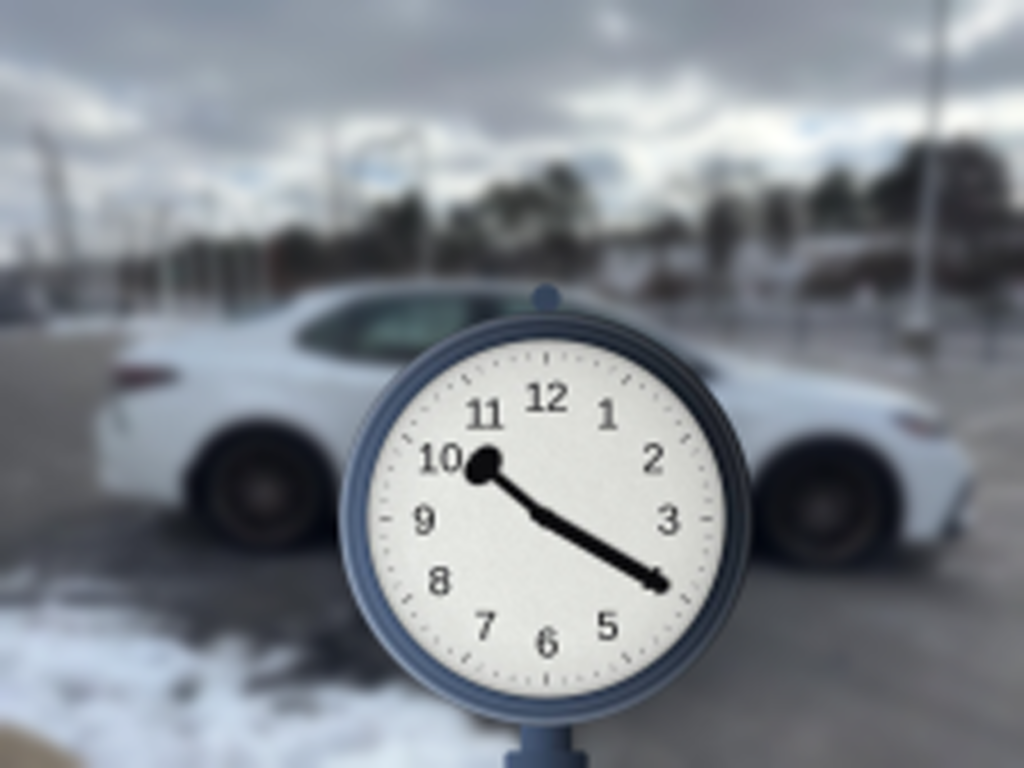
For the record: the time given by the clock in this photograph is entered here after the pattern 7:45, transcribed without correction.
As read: 10:20
